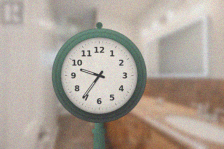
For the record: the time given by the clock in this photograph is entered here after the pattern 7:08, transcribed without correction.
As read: 9:36
